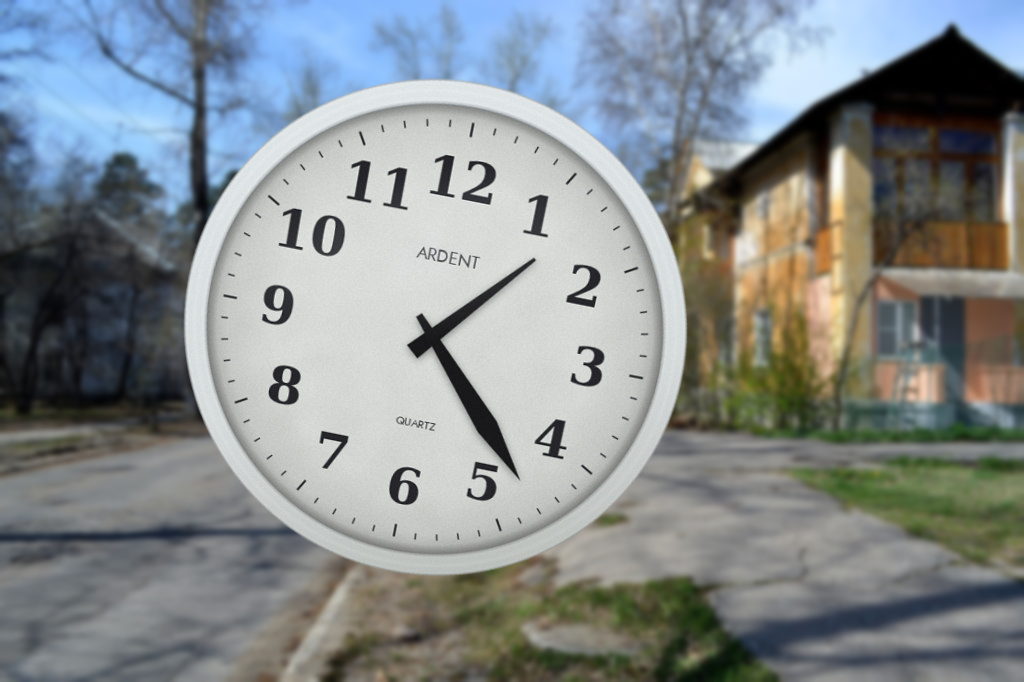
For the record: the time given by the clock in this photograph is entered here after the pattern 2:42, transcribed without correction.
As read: 1:23
